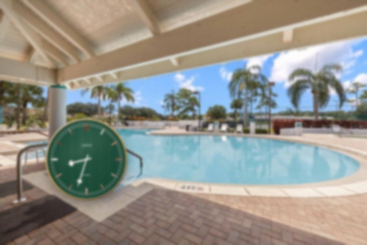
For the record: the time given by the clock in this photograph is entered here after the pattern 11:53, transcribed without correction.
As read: 8:33
